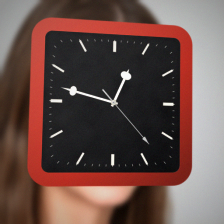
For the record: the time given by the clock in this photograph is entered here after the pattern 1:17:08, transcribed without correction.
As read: 12:47:23
